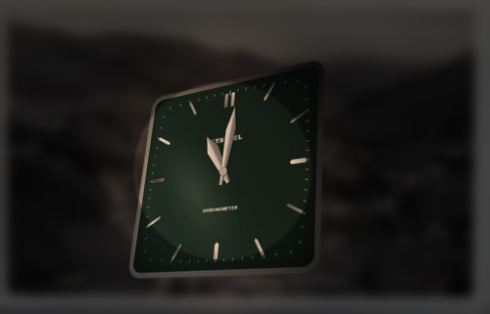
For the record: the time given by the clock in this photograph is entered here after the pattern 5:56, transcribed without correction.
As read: 11:01
